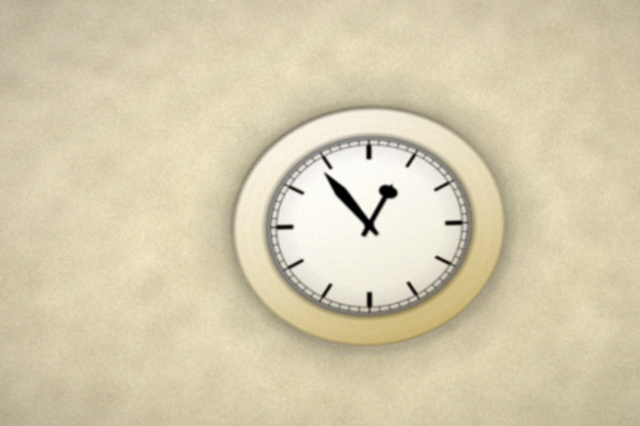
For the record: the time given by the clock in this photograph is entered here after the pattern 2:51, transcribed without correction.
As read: 12:54
